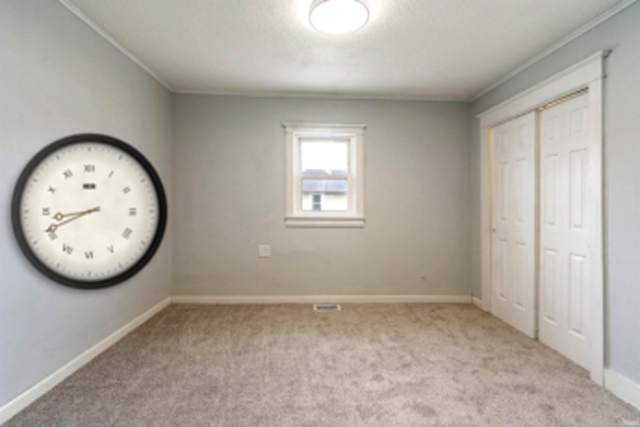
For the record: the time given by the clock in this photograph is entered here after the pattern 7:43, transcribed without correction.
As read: 8:41
